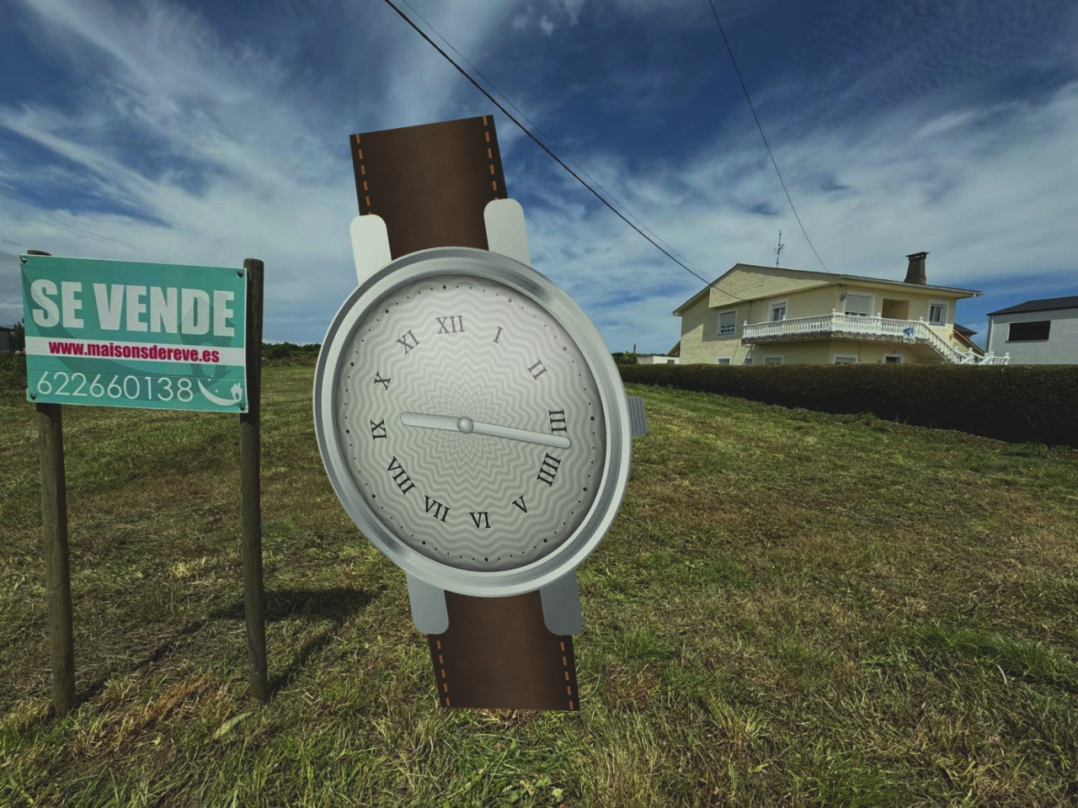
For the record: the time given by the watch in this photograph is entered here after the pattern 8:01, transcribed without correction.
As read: 9:17
